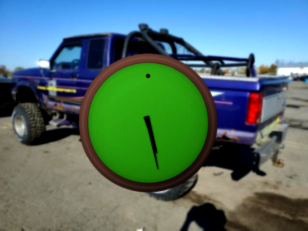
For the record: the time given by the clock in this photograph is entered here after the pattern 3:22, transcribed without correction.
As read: 5:28
